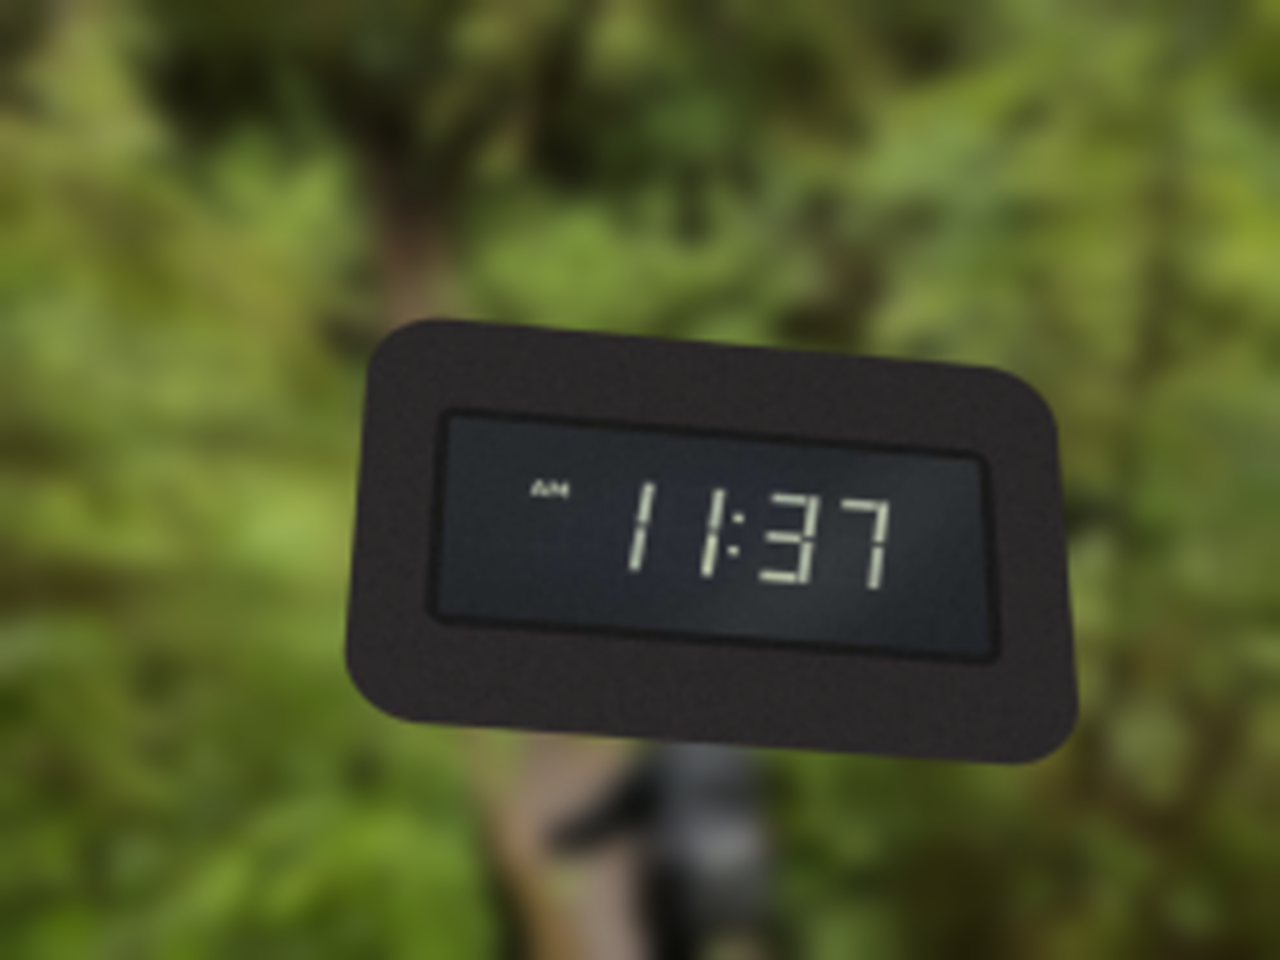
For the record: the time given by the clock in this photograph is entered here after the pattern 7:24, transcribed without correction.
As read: 11:37
